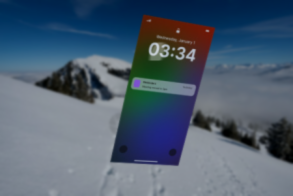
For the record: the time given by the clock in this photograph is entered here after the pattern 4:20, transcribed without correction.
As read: 3:34
